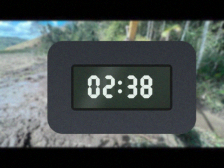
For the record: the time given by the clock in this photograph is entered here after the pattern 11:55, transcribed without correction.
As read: 2:38
